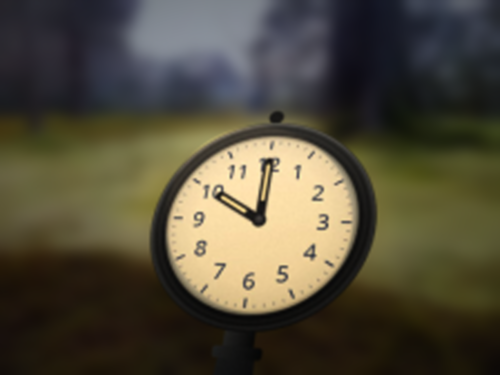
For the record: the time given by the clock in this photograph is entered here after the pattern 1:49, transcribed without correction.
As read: 10:00
